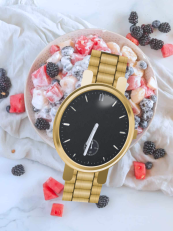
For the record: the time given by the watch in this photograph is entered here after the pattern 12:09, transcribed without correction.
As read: 6:32
